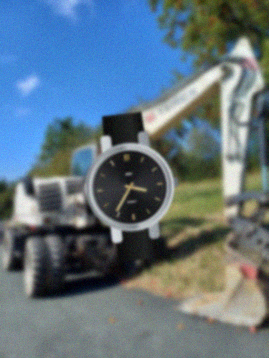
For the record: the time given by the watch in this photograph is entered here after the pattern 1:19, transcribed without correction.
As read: 3:36
